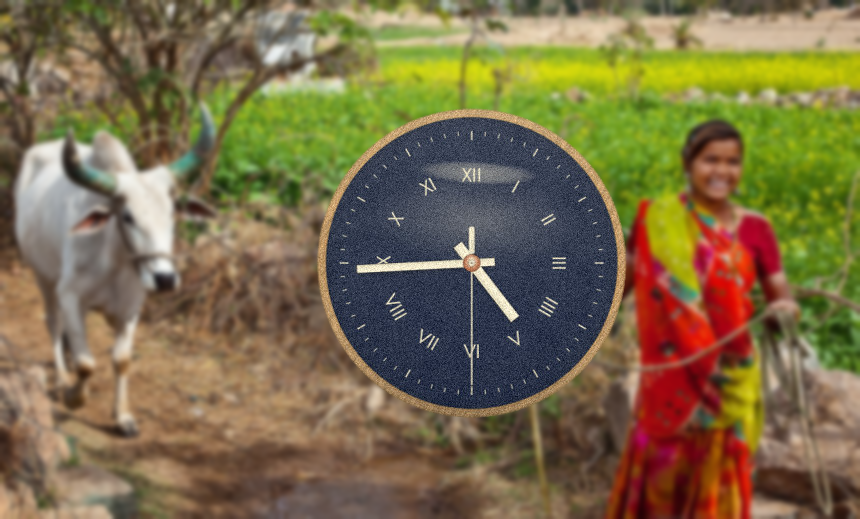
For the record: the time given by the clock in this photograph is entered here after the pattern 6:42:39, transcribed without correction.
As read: 4:44:30
